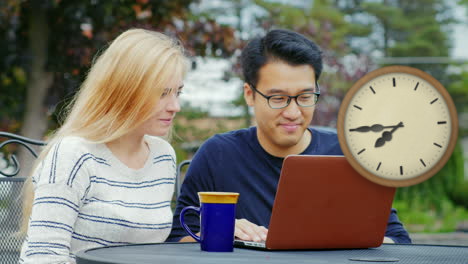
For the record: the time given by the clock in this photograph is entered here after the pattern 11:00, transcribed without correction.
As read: 7:45
